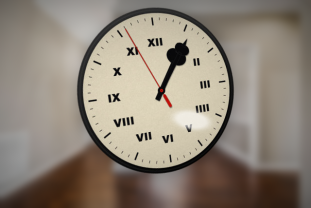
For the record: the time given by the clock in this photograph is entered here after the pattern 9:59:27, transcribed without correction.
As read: 1:05:56
